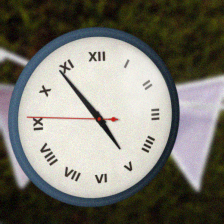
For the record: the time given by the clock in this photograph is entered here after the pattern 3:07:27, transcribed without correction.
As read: 4:53:46
